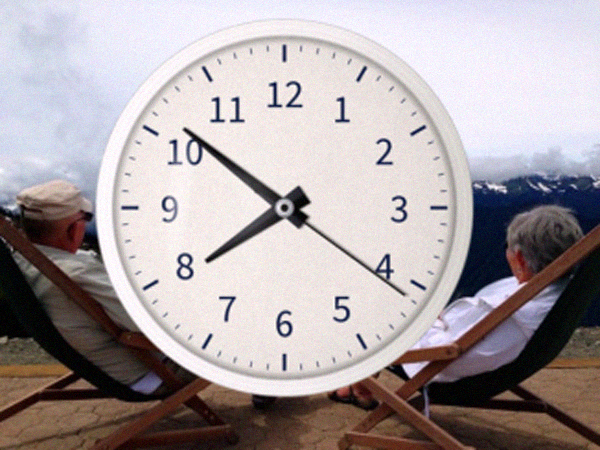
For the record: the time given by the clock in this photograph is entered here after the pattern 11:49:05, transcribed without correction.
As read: 7:51:21
